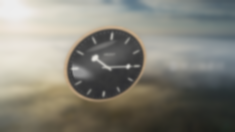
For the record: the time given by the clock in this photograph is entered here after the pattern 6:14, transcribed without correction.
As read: 10:15
